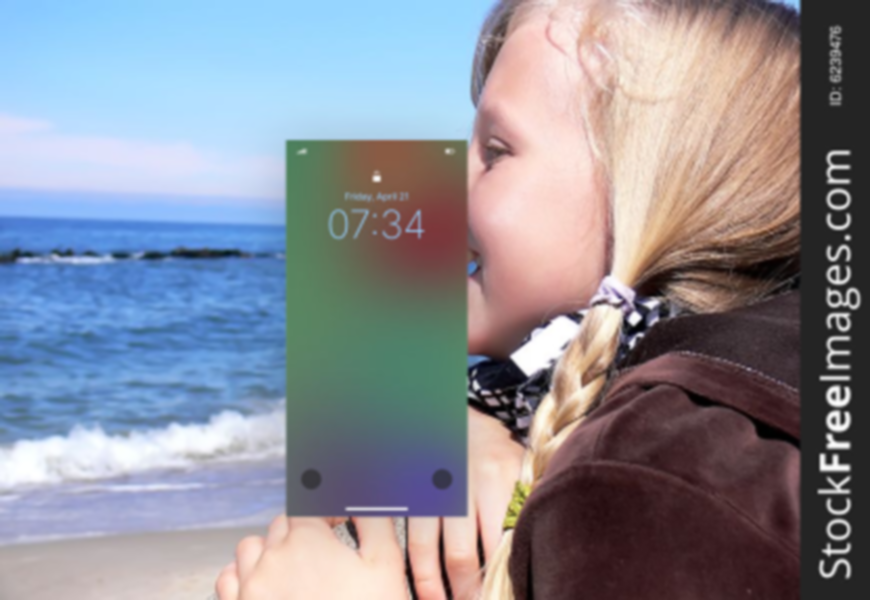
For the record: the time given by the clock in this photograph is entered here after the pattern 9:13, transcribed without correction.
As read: 7:34
